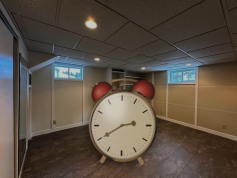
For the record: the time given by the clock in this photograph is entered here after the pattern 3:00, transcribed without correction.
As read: 2:40
